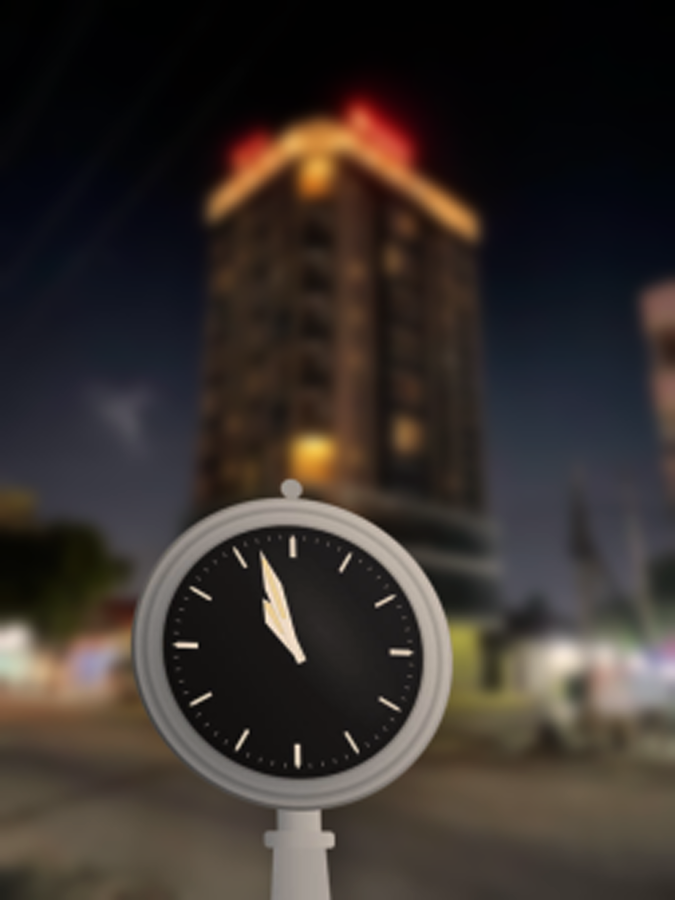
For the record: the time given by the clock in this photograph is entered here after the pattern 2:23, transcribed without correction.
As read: 10:57
